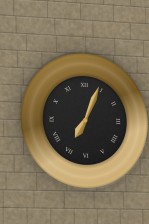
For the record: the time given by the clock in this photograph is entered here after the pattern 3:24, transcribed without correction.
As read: 7:04
